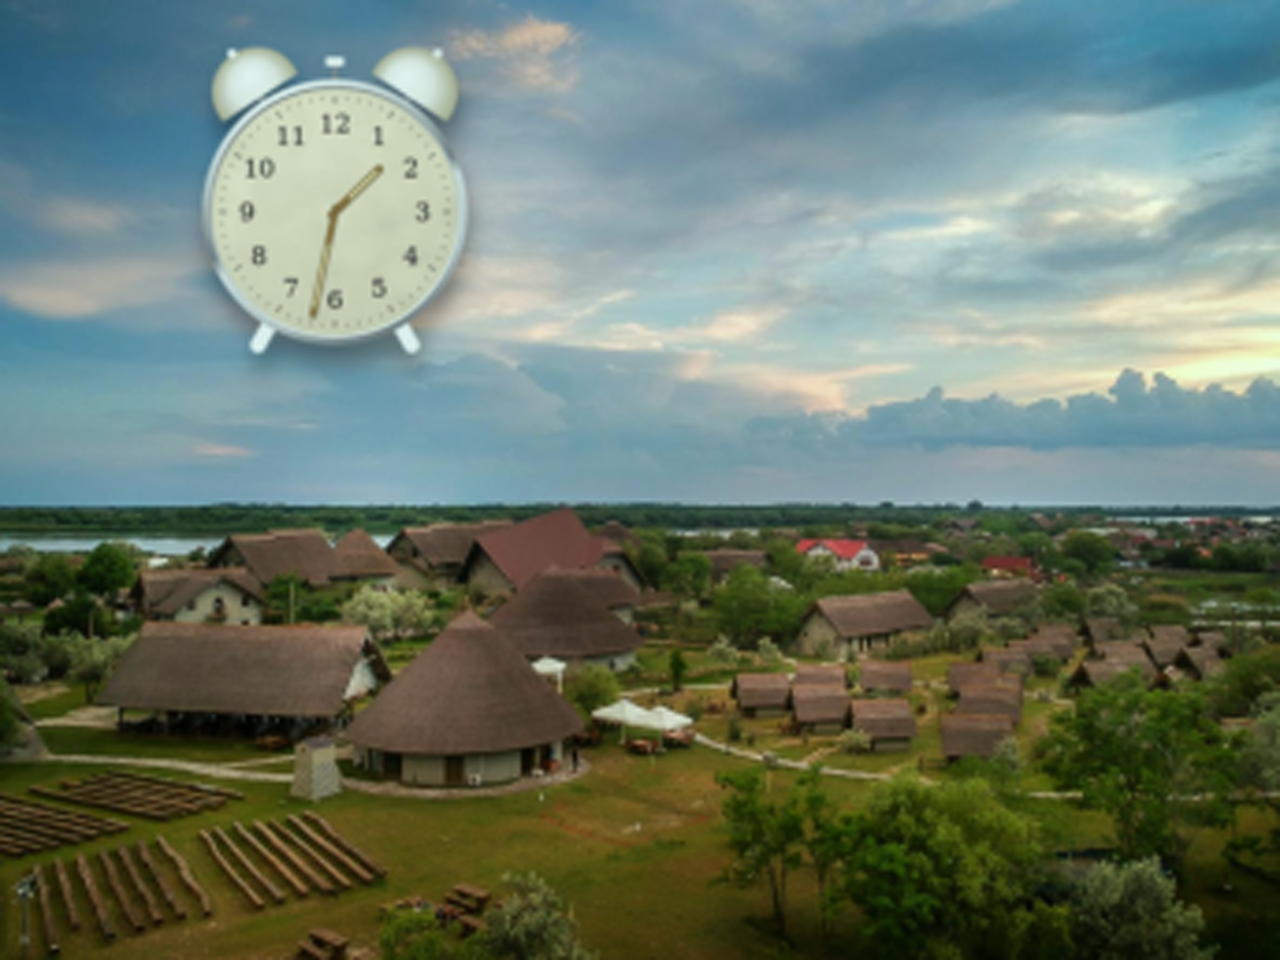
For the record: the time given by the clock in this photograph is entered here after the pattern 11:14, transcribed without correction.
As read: 1:32
